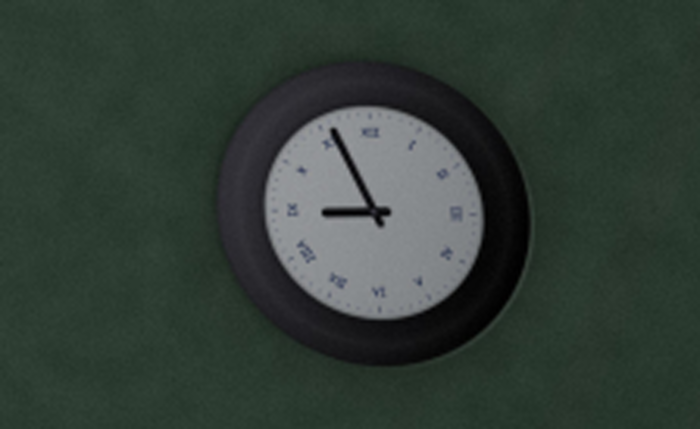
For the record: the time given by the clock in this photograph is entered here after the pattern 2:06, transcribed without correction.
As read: 8:56
